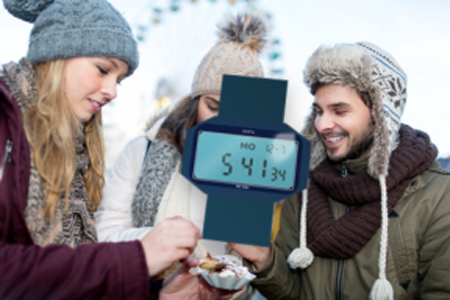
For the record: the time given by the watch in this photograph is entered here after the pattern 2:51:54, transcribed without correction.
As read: 5:41:34
